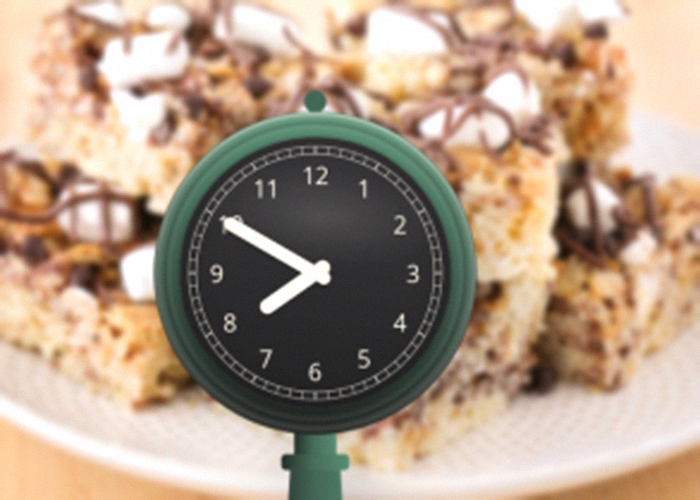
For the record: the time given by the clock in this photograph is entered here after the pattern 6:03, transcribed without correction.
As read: 7:50
